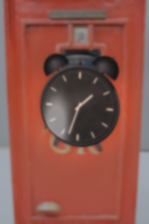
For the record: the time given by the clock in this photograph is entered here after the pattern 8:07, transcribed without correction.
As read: 1:33
